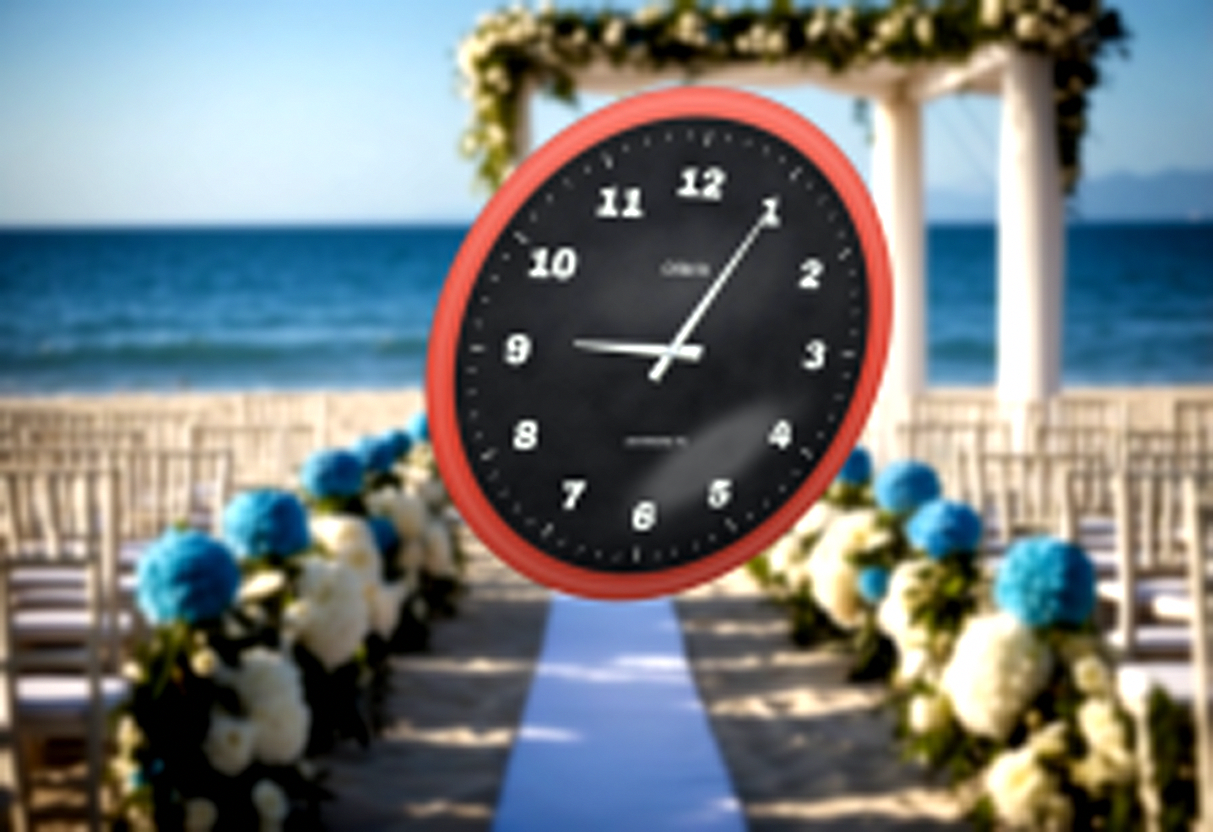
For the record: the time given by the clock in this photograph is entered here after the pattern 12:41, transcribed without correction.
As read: 9:05
